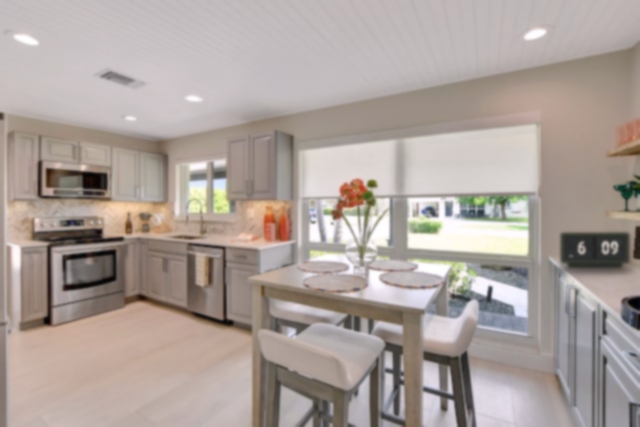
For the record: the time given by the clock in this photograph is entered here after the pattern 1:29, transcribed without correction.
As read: 6:09
